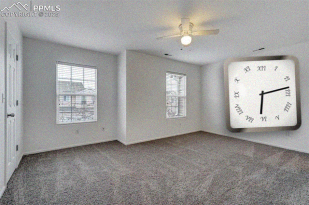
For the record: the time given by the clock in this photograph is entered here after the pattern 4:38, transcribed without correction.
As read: 6:13
